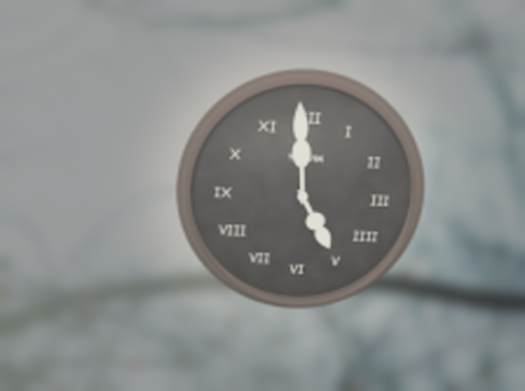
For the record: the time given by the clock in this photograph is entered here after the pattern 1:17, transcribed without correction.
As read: 4:59
